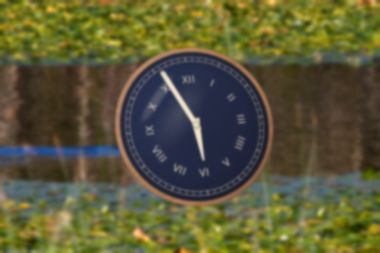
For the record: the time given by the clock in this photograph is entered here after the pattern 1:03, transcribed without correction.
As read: 5:56
